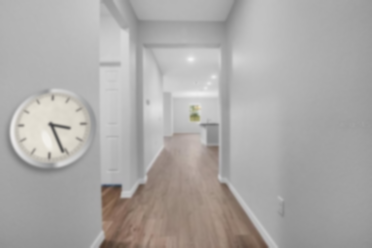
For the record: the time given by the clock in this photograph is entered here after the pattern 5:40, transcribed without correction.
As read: 3:26
